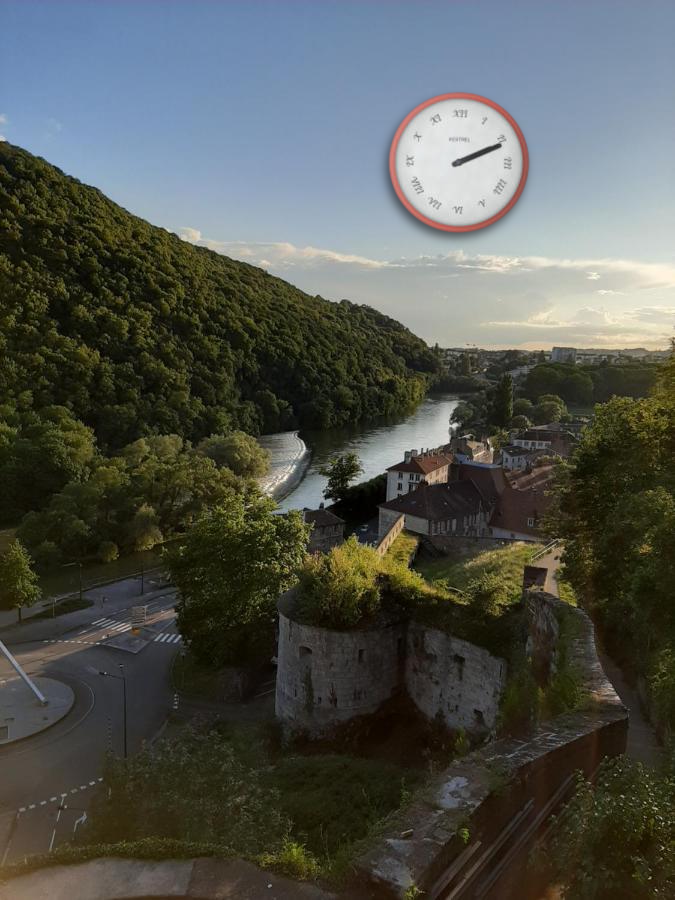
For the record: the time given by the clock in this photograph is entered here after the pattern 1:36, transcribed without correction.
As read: 2:11
